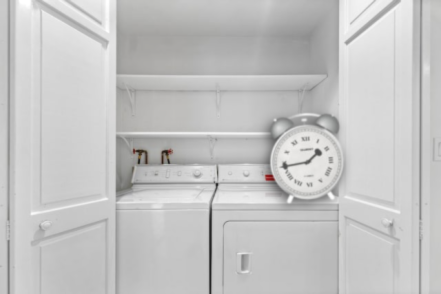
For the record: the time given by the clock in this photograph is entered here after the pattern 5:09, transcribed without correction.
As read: 1:44
